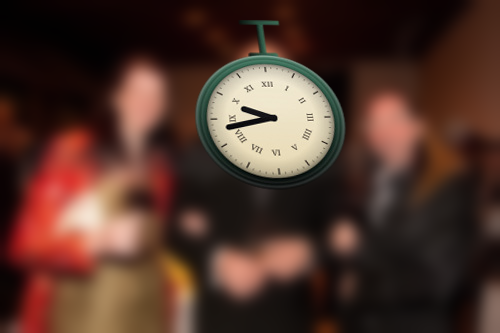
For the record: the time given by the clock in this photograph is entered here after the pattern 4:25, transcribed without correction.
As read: 9:43
